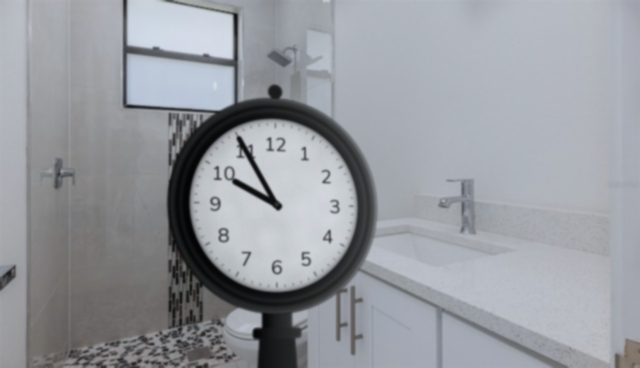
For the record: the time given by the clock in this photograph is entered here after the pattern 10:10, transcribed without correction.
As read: 9:55
